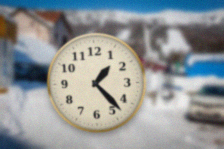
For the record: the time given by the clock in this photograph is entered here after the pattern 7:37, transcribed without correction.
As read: 1:23
